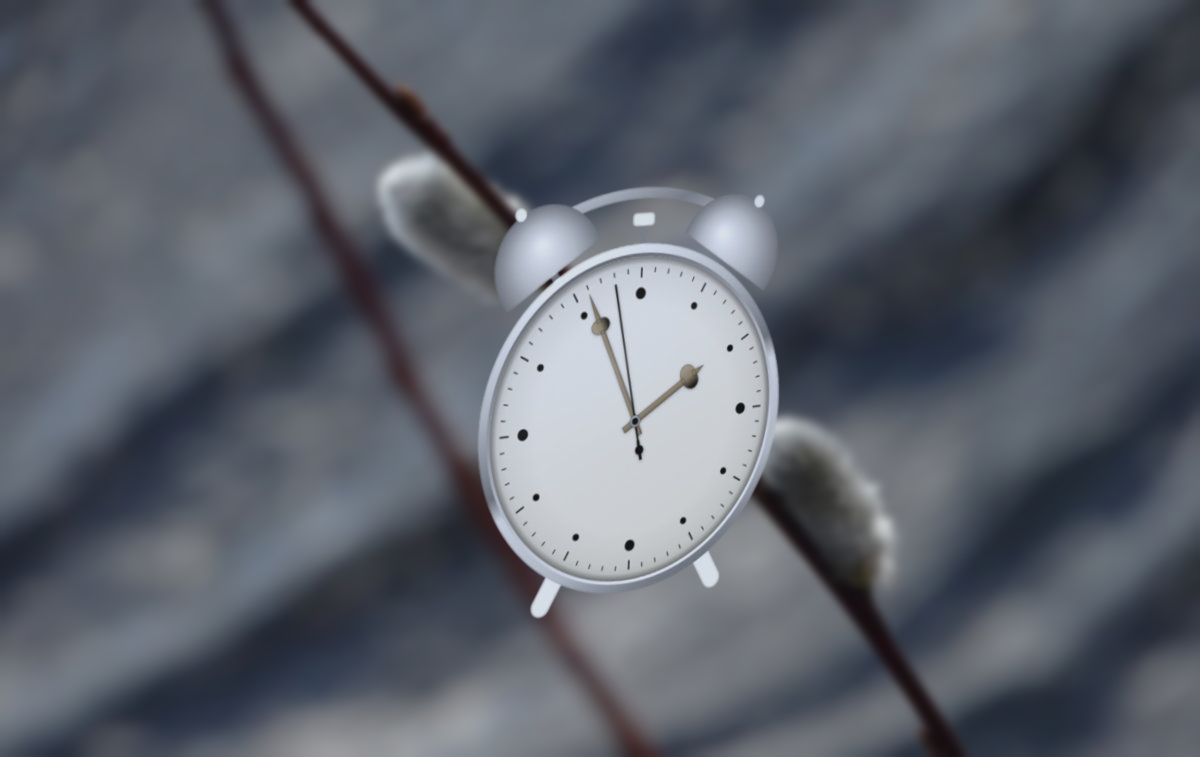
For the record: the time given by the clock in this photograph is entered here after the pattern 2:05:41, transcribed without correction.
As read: 1:55:58
